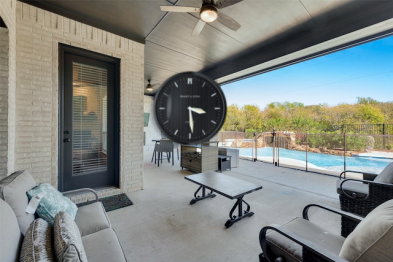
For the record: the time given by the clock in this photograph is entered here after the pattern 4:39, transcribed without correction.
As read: 3:29
